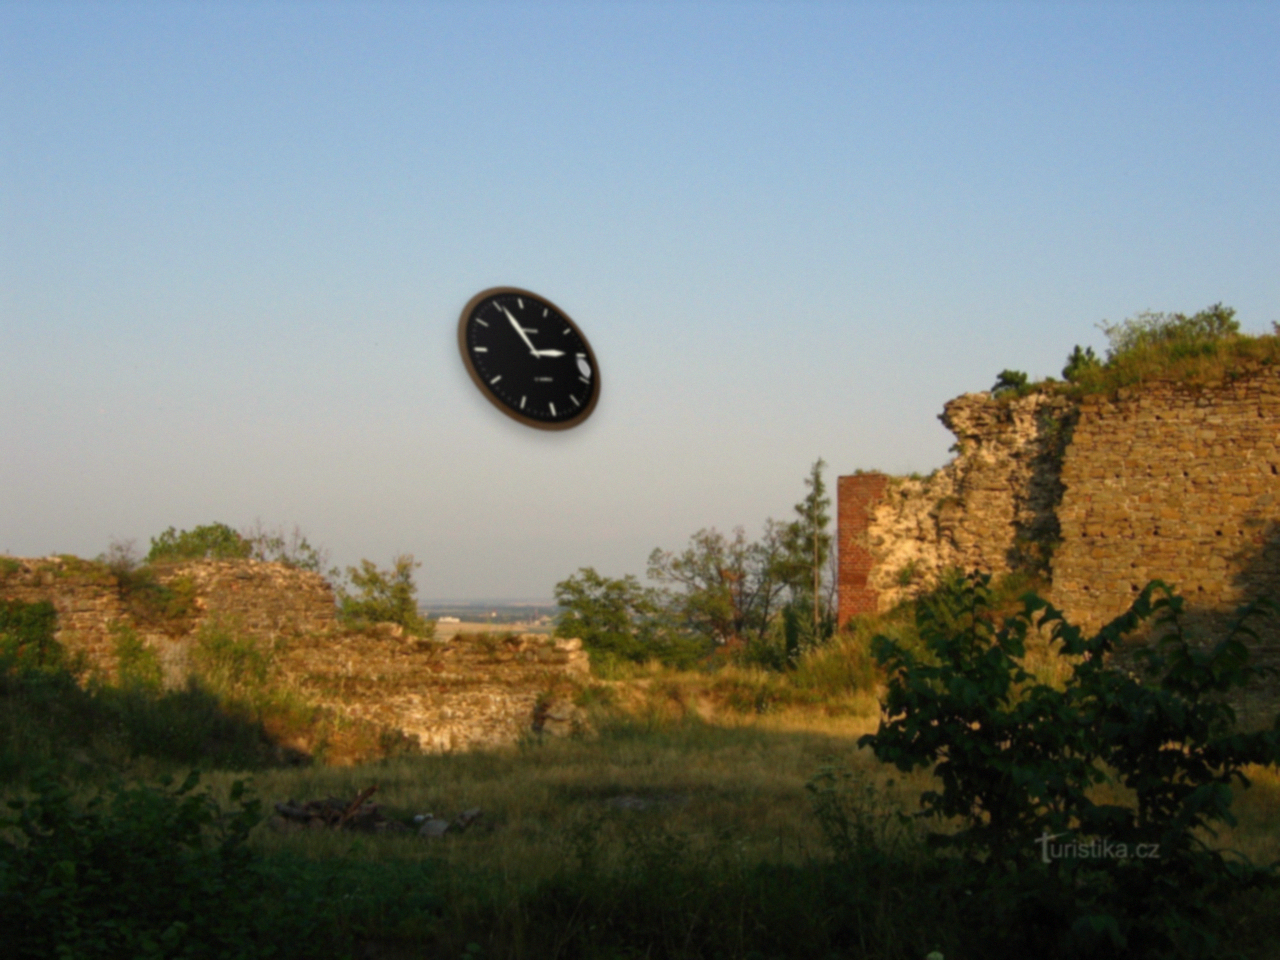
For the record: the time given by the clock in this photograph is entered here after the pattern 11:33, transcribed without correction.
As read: 2:56
